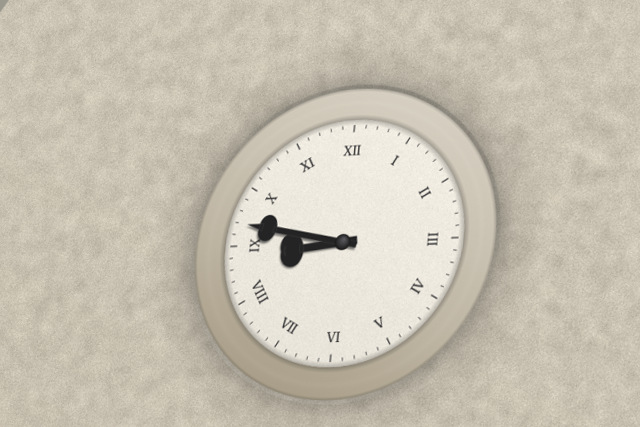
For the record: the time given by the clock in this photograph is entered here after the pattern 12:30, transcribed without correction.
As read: 8:47
